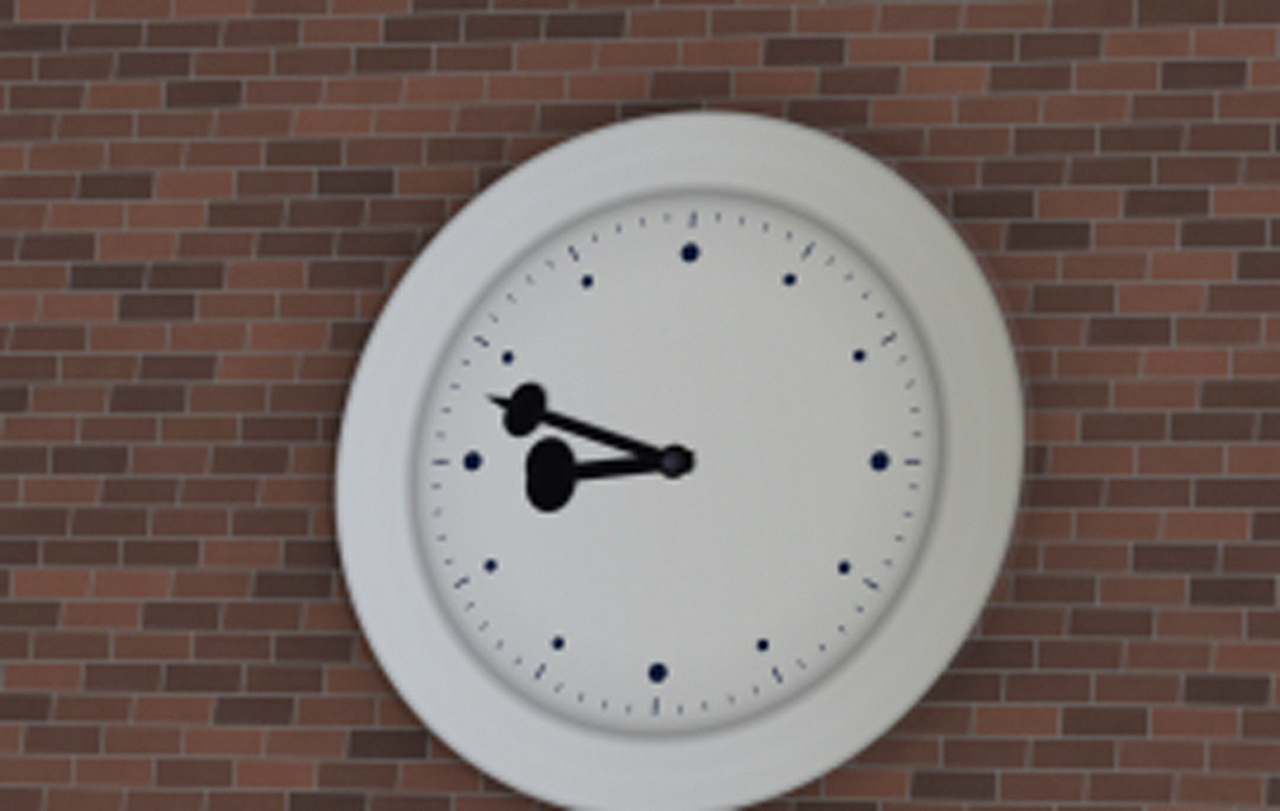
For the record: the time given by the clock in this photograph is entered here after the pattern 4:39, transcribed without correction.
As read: 8:48
